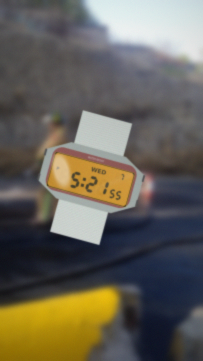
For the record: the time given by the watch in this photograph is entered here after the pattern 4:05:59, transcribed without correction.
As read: 5:21:55
